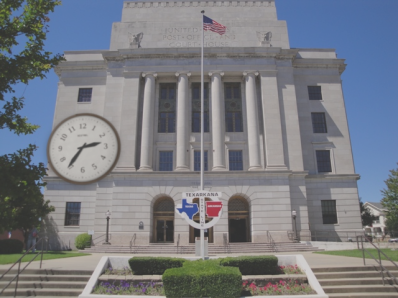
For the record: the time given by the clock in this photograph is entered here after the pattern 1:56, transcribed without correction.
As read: 2:36
